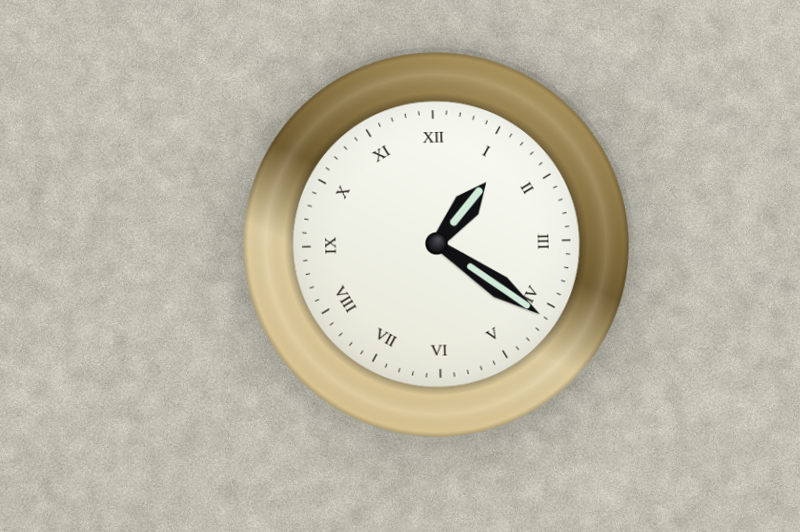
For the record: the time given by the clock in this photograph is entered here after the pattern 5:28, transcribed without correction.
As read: 1:21
